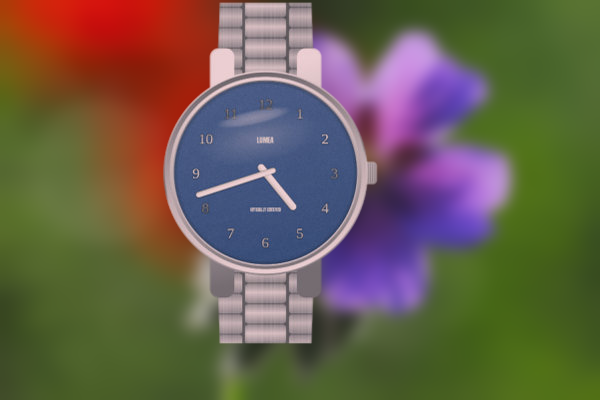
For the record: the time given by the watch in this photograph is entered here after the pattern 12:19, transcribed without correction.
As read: 4:42
